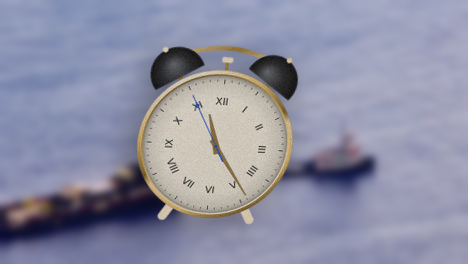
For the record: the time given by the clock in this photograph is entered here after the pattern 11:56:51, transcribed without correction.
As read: 11:23:55
